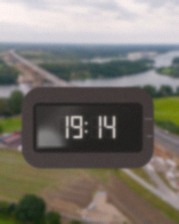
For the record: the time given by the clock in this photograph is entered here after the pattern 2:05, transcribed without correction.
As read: 19:14
